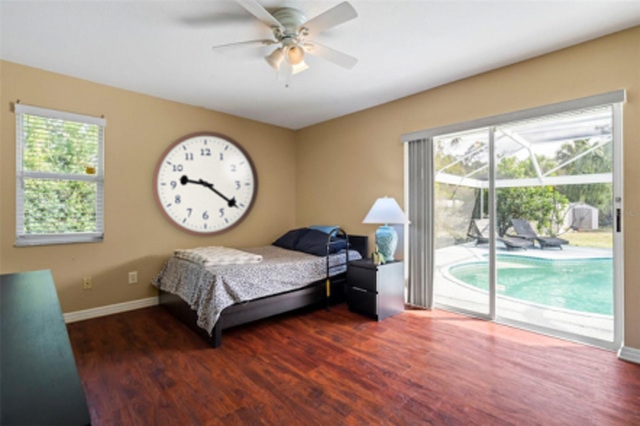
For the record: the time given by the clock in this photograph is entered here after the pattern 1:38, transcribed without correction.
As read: 9:21
